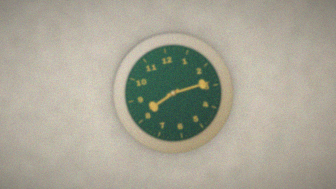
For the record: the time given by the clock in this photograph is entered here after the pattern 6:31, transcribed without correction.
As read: 8:14
